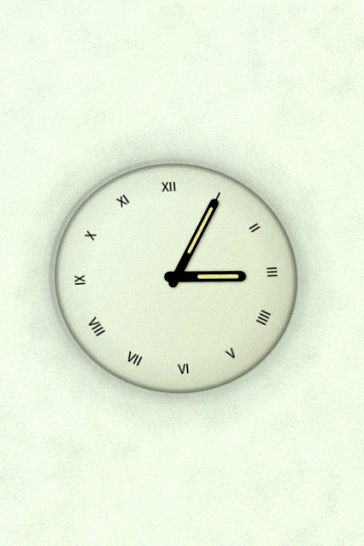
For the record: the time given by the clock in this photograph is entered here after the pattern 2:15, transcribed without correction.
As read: 3:05
